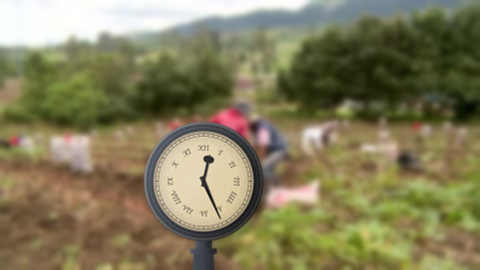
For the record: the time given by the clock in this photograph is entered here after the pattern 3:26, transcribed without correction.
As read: 12:26
